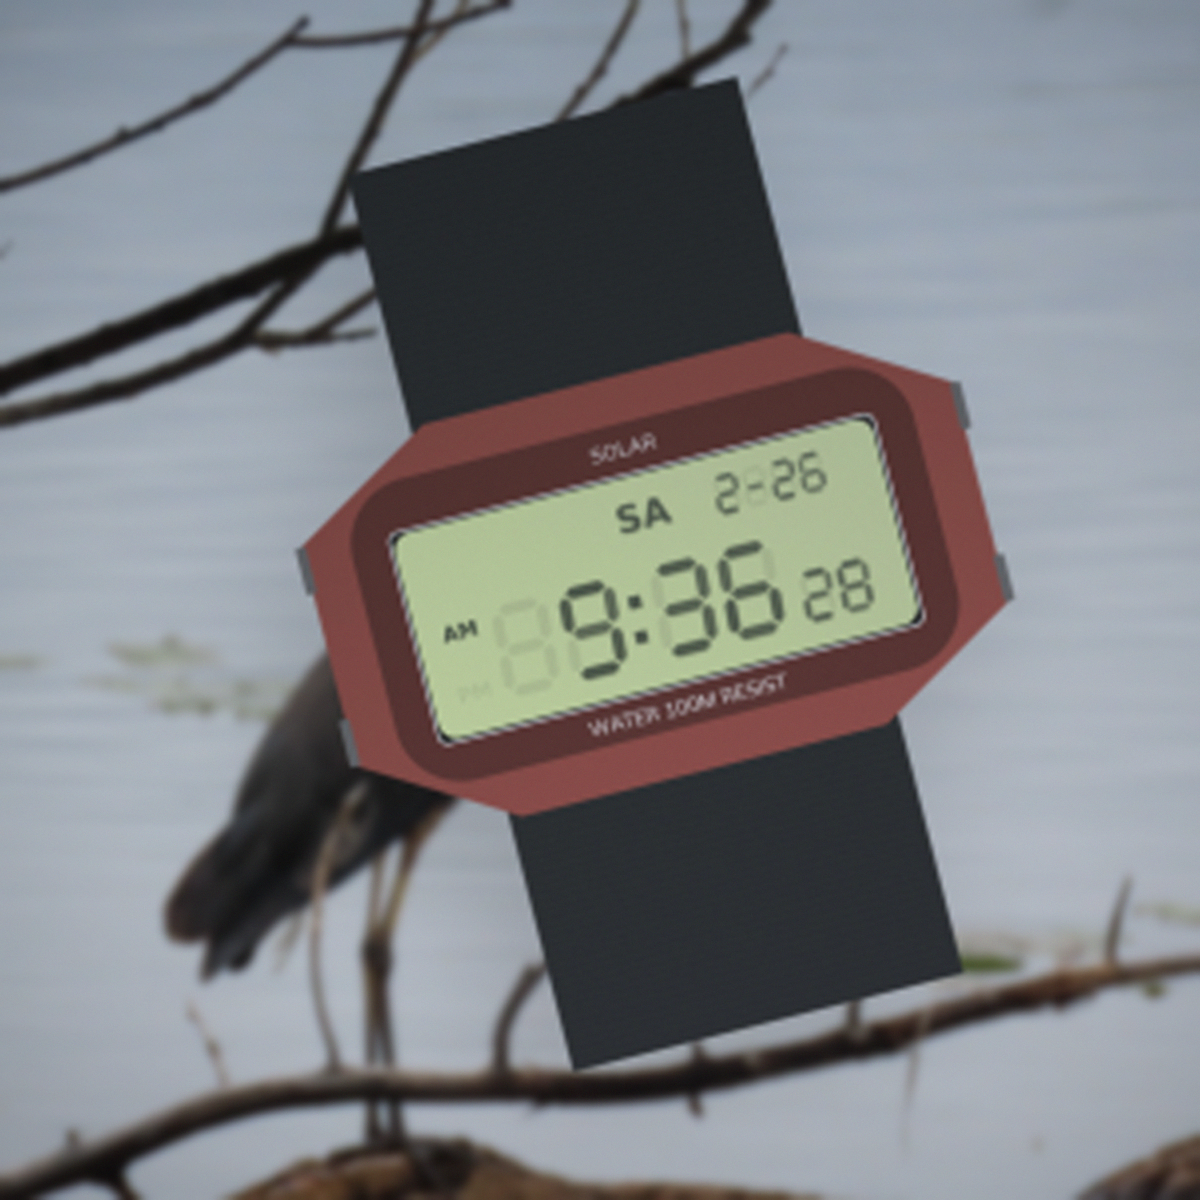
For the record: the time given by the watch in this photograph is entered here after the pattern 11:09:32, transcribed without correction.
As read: 9:36:28
